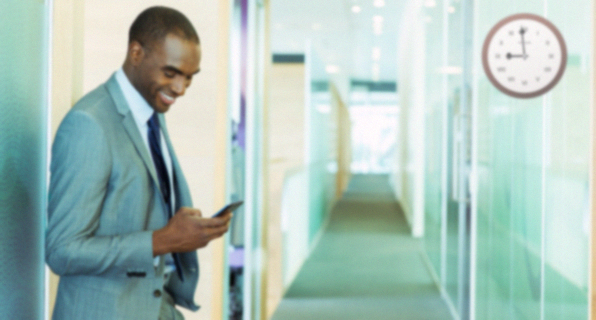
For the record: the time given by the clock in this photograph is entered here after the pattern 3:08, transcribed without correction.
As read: 8:59
